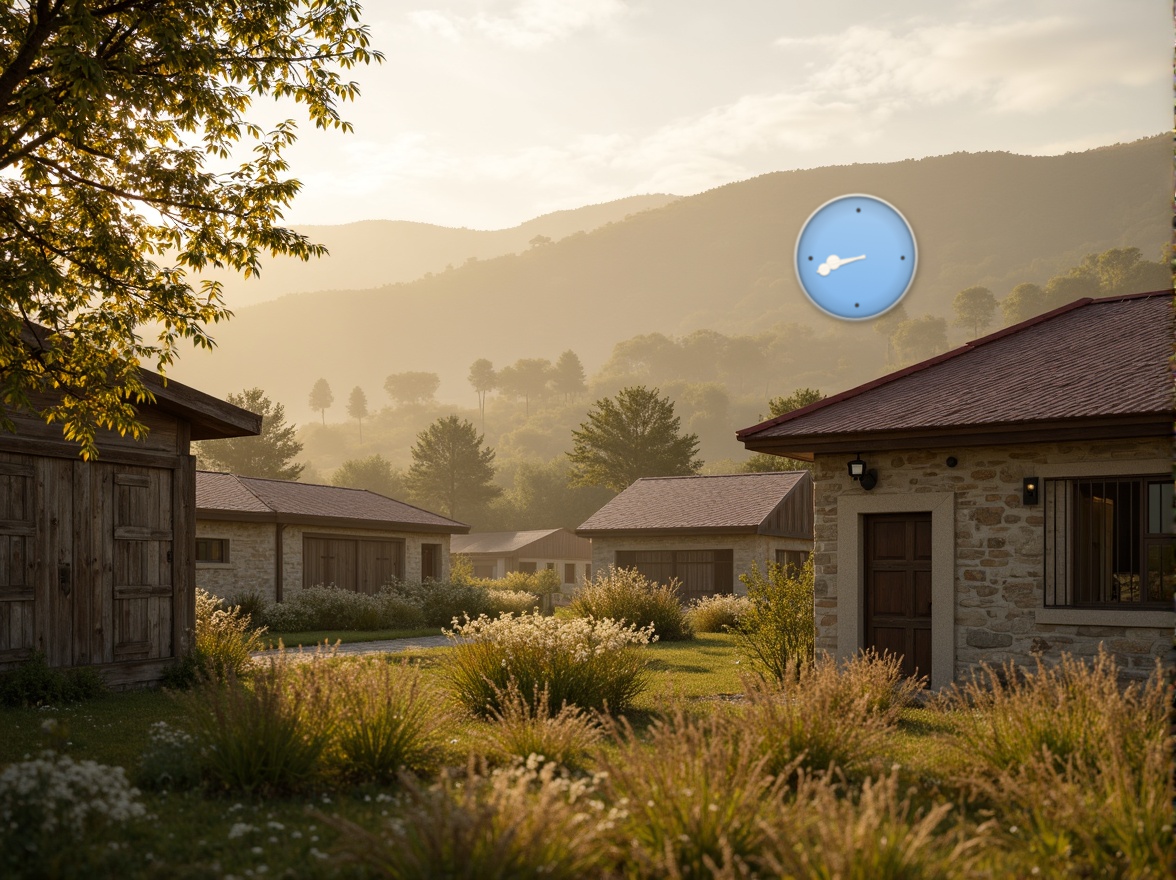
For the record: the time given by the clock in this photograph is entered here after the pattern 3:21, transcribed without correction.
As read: 8:42
